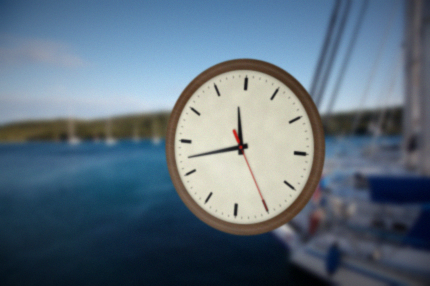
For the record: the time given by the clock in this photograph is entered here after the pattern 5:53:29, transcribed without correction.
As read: 11:42:25
